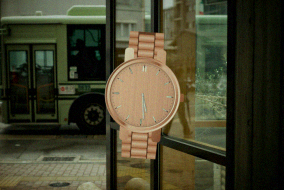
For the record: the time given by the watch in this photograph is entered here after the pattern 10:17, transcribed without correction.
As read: 5:29
